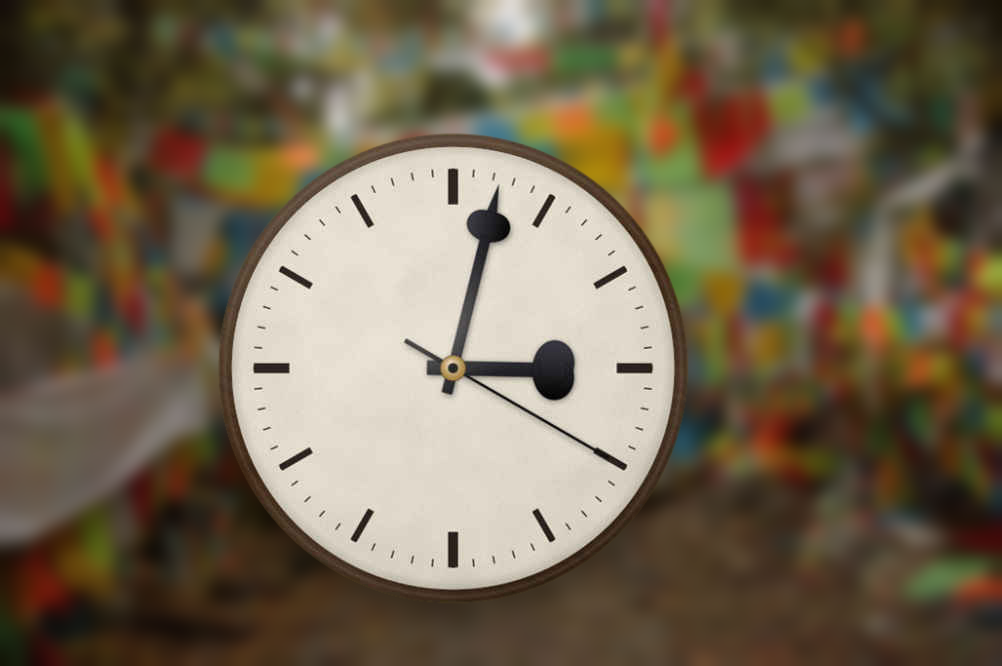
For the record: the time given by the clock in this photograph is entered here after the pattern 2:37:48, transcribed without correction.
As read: 3:02:20
